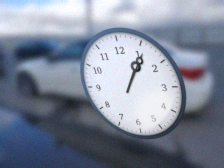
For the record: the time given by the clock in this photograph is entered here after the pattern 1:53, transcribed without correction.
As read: 1:06
